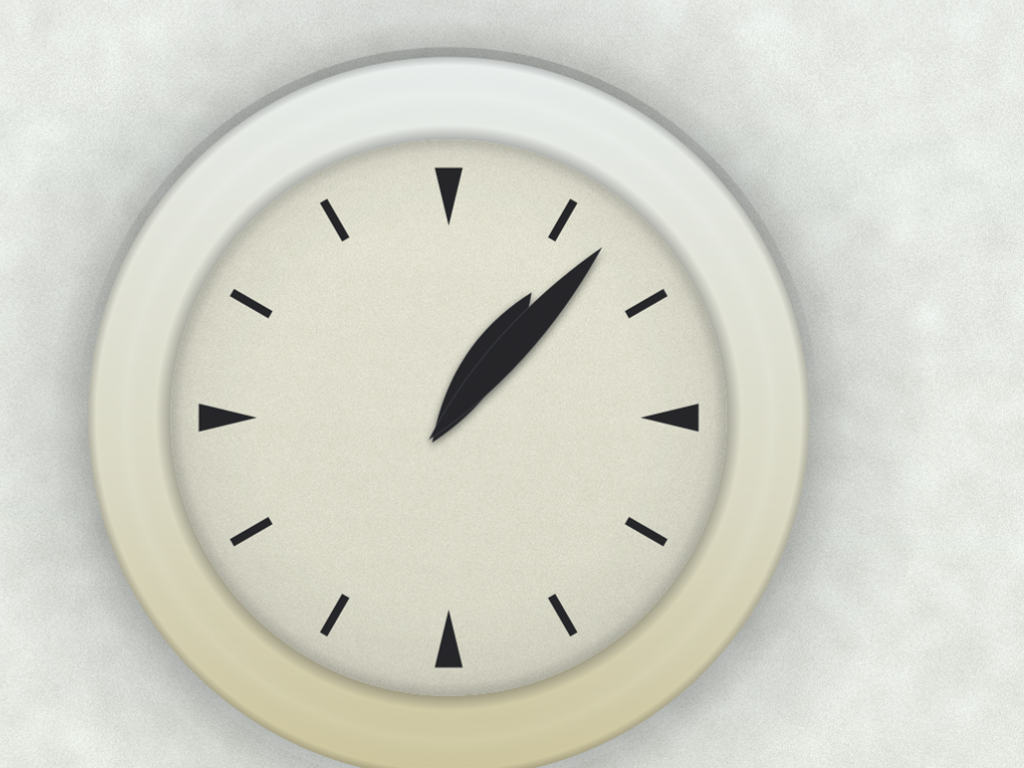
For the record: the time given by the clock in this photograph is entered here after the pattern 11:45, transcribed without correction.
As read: 1:07
